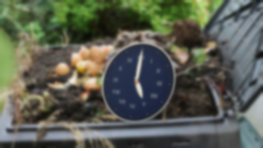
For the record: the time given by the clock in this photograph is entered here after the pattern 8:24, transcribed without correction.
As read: 5:00
